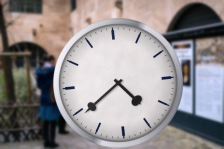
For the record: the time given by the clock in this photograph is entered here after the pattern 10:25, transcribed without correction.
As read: 4:39
